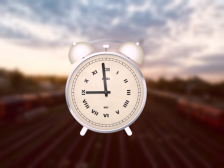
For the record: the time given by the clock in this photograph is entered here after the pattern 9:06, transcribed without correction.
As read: 8:59
